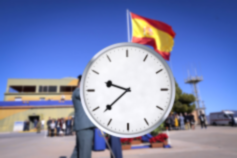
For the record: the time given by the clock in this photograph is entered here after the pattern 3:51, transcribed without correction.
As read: 9:38
